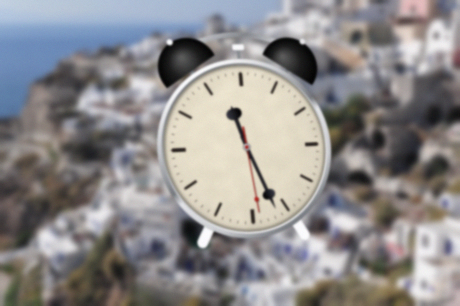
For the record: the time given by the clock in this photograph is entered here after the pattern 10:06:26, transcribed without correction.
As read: 11:26:29
